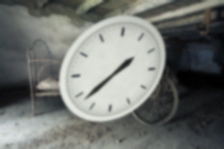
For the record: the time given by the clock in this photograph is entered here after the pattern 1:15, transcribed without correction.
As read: 1:38
